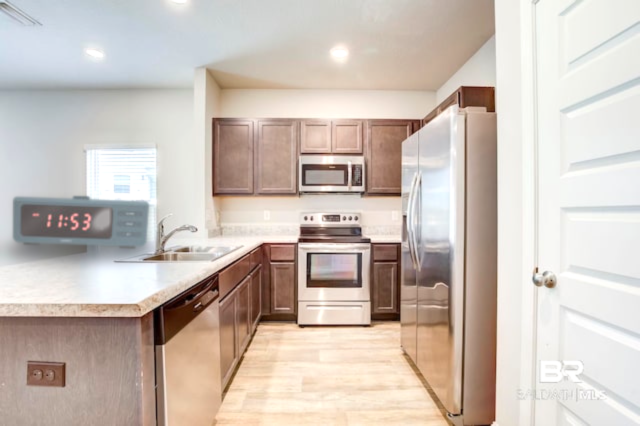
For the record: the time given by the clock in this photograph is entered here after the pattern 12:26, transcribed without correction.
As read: 11:53
